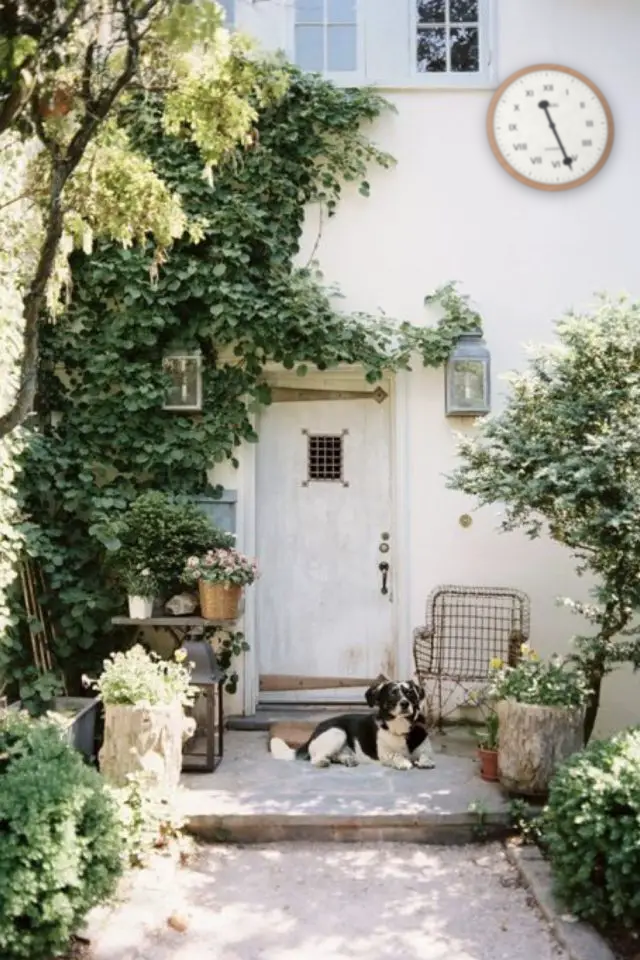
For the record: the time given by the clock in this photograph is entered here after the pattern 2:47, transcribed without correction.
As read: 11:27
